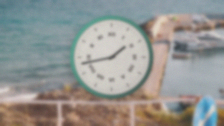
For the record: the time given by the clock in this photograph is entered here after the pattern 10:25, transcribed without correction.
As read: 1:43
